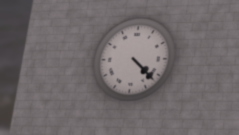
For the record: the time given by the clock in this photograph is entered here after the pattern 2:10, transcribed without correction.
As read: 4:22
